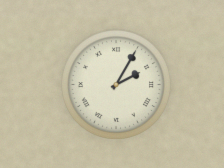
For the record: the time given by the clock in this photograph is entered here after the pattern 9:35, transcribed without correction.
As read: 2:05
